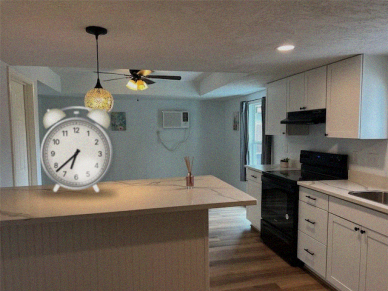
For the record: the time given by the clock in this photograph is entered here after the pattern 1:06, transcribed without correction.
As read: 6:38
